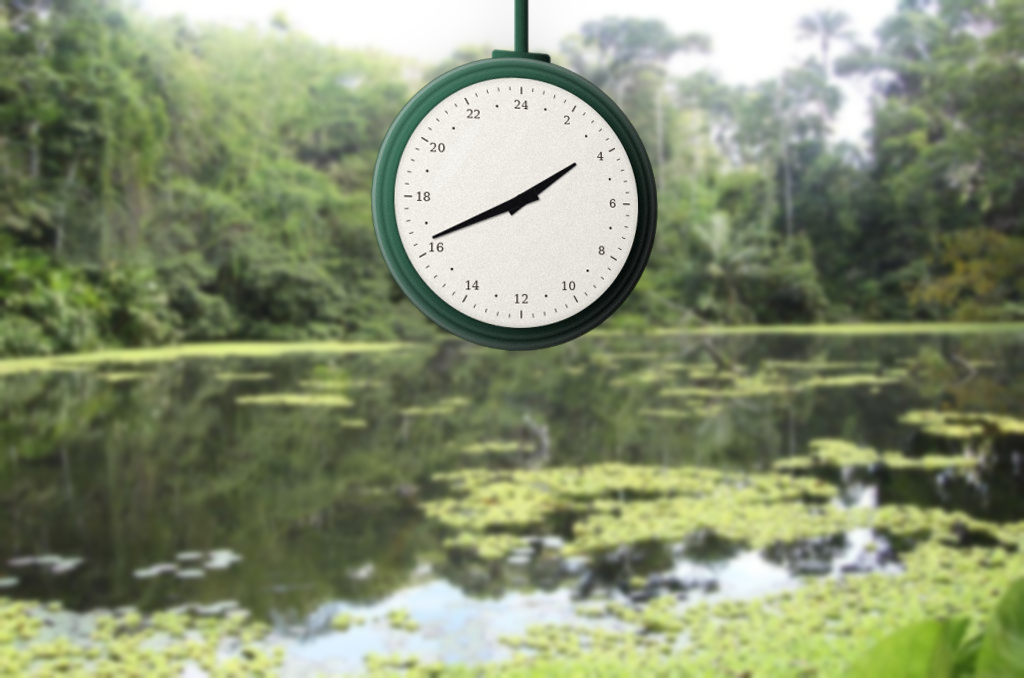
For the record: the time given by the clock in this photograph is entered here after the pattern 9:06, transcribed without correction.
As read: 3:41
